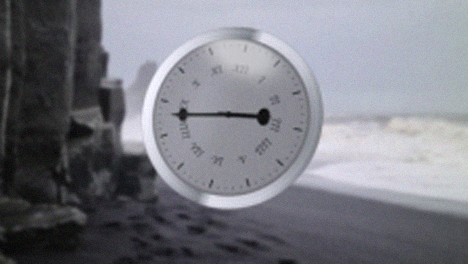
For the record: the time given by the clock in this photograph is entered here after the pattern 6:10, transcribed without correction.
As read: 2:43
